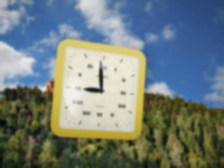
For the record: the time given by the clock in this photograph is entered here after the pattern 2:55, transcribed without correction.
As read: 8:59
